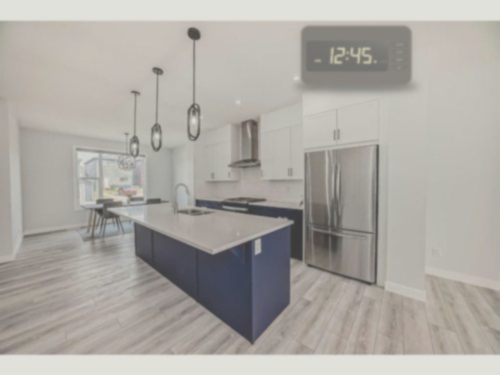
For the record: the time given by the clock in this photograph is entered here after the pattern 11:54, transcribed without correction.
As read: 12:45
